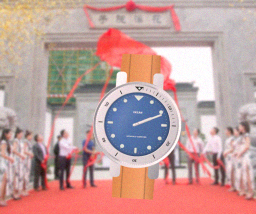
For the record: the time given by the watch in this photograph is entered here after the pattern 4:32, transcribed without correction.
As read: 2:11
